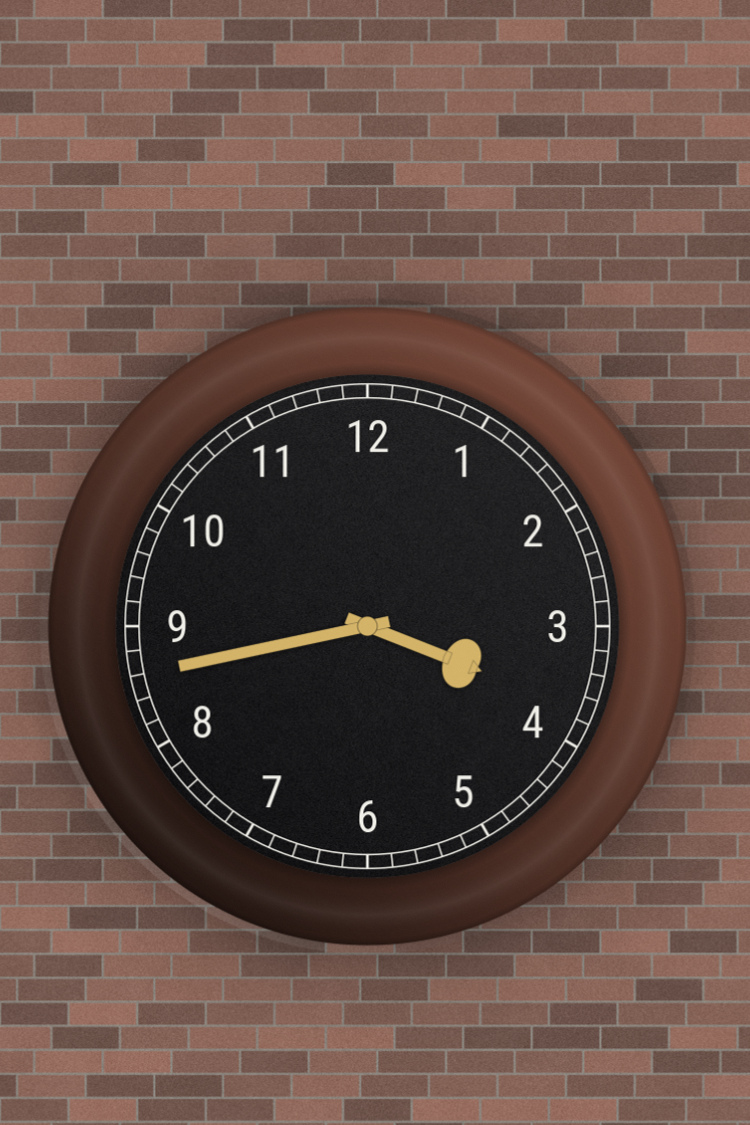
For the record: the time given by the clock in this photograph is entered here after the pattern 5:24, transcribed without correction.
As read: 3:43
